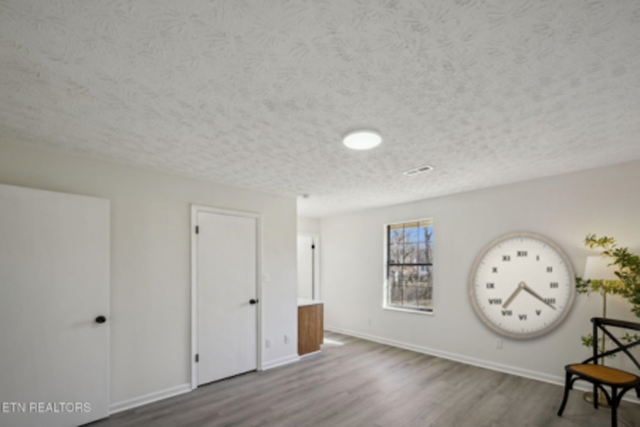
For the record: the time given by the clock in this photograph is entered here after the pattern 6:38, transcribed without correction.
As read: 7:21
